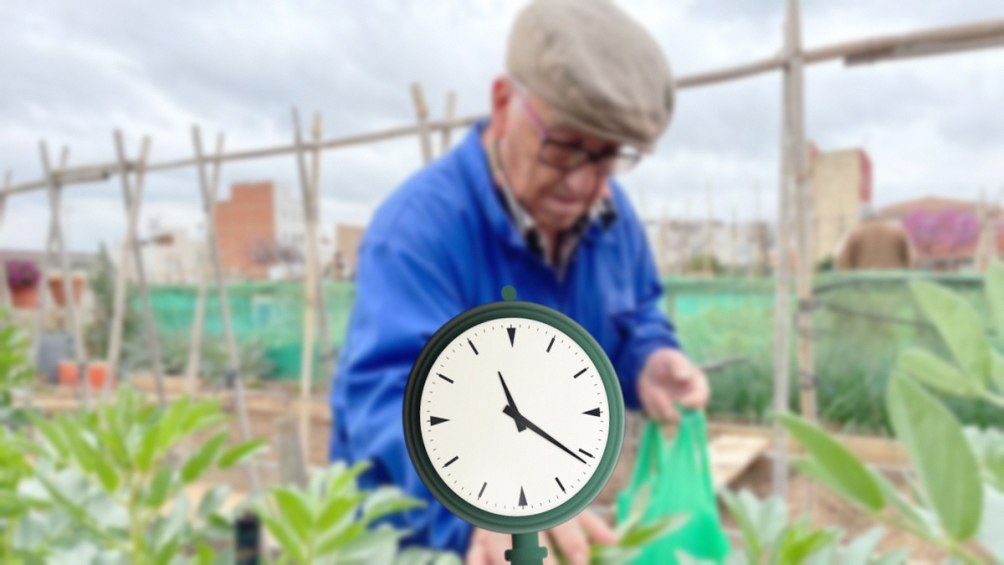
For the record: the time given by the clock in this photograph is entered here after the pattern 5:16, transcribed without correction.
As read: 11:21
